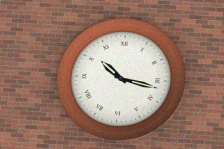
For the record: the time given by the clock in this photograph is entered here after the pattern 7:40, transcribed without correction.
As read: 10:17
